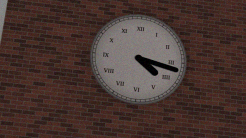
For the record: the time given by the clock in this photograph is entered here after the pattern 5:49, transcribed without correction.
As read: 4:17
